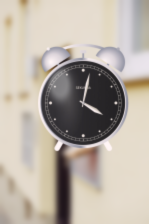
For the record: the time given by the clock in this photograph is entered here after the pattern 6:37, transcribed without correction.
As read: 4:02
